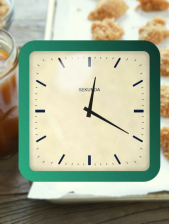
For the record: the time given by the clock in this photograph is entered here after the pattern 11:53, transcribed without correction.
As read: 12:20
